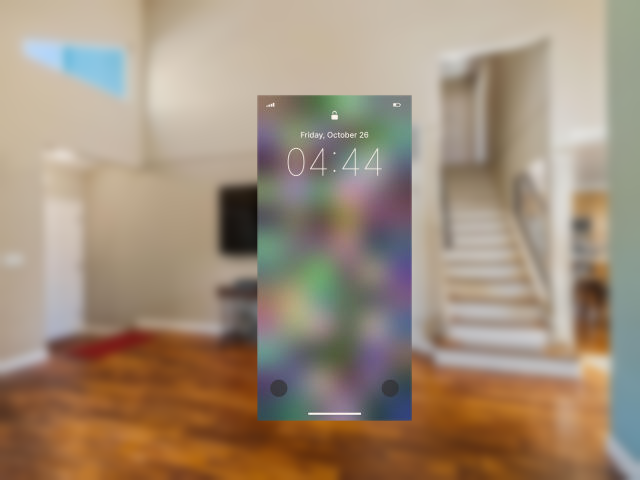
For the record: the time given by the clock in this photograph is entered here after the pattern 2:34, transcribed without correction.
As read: 4:44
